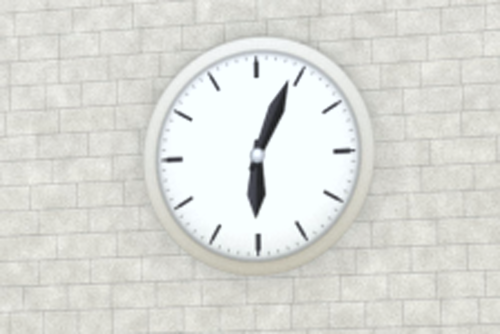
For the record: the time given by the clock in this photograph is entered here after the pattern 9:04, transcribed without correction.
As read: 6:04
